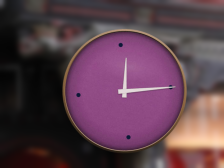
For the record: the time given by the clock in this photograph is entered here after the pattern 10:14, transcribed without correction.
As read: 12:15
